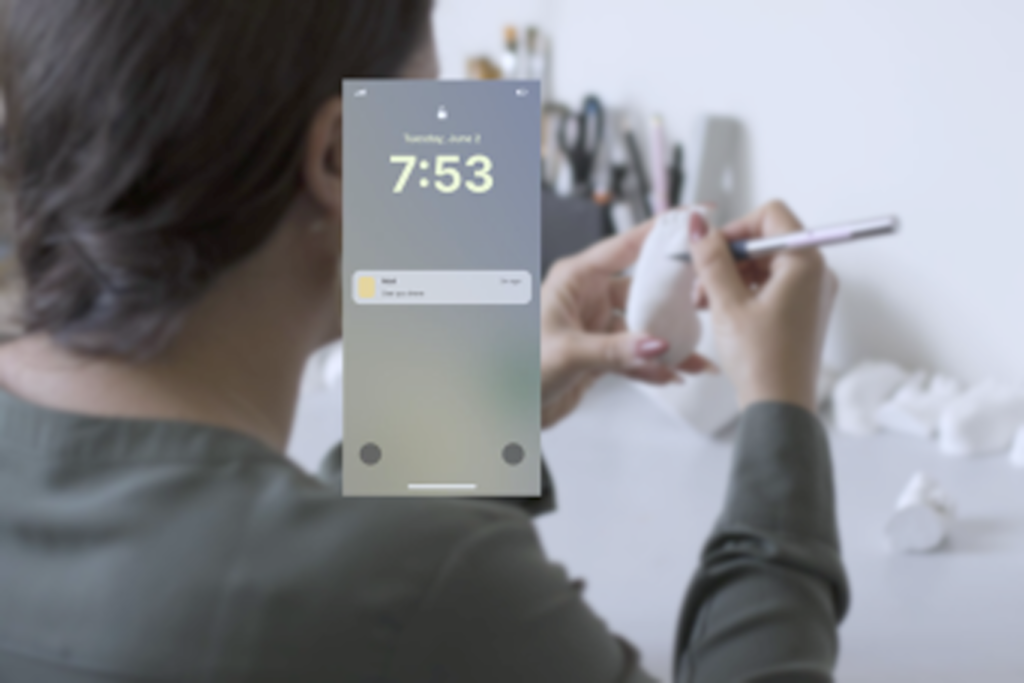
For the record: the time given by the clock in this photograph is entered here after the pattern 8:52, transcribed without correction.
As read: 7:53
